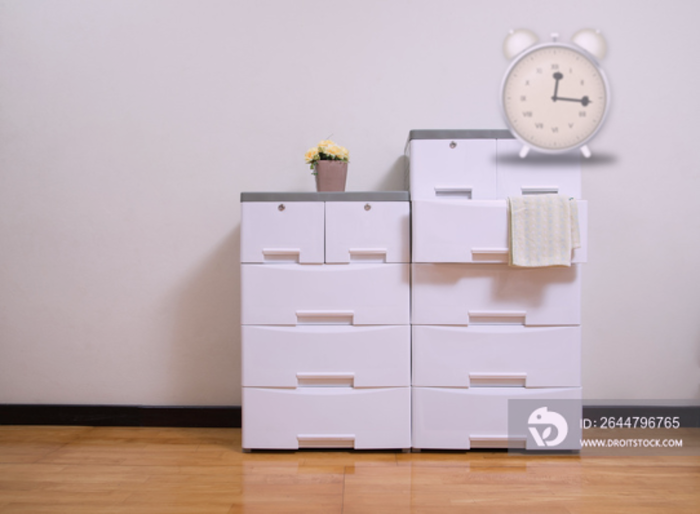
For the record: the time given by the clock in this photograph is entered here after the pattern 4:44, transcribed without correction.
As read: 12:16
